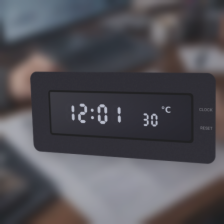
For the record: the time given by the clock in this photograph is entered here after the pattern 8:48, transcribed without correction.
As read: 12:01
